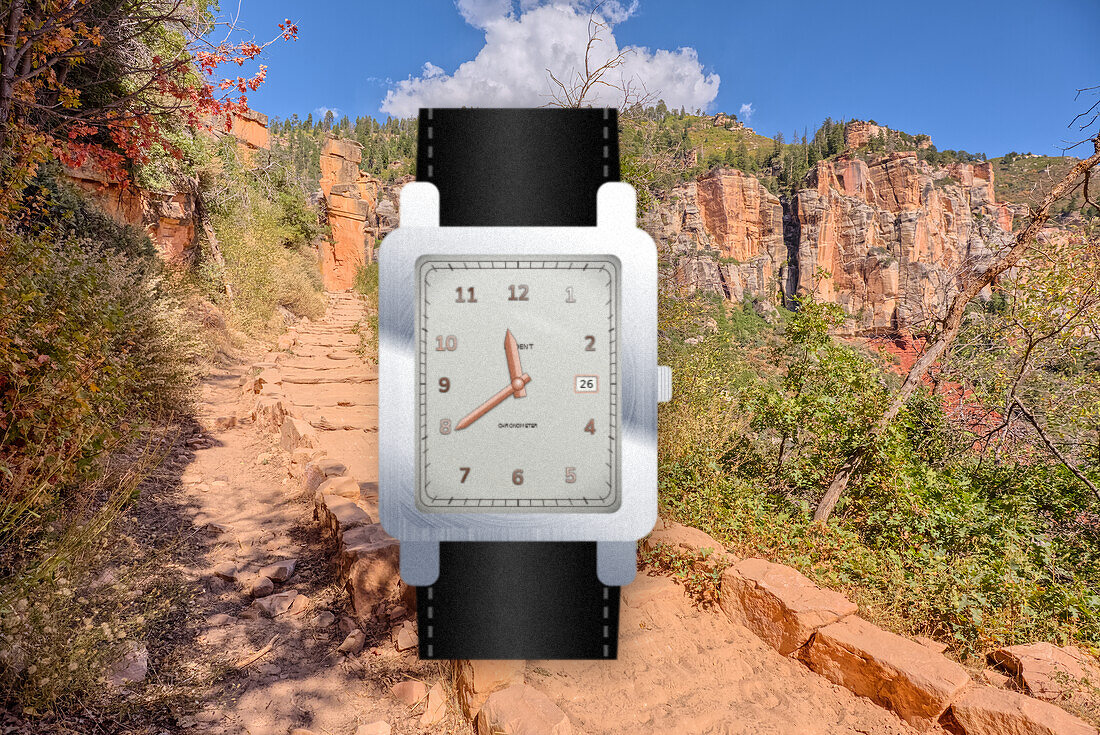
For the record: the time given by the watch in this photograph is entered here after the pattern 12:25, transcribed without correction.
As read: 11:39
